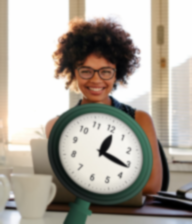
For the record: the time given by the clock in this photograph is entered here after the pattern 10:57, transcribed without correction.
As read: 12:16
